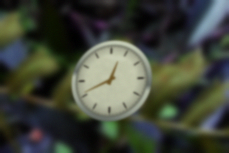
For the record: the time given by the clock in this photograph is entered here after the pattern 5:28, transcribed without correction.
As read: 12:41
